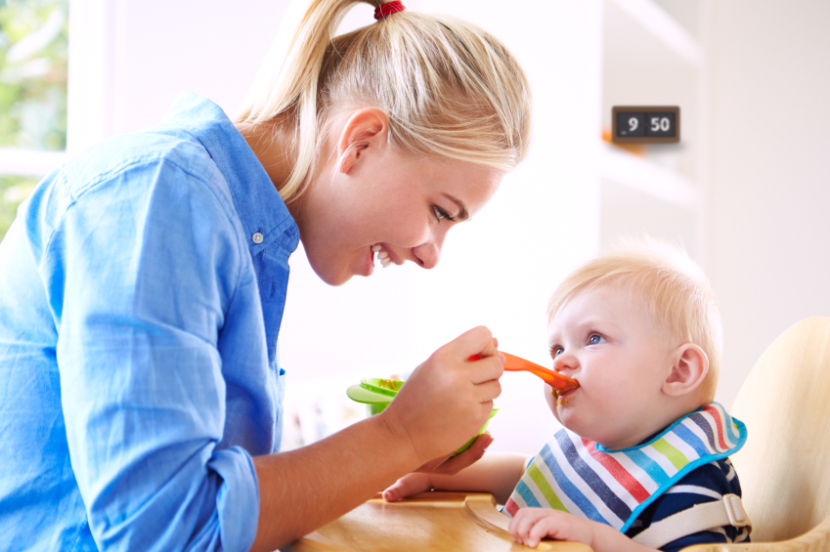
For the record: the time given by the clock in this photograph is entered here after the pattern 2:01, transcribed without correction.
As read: 9:50
